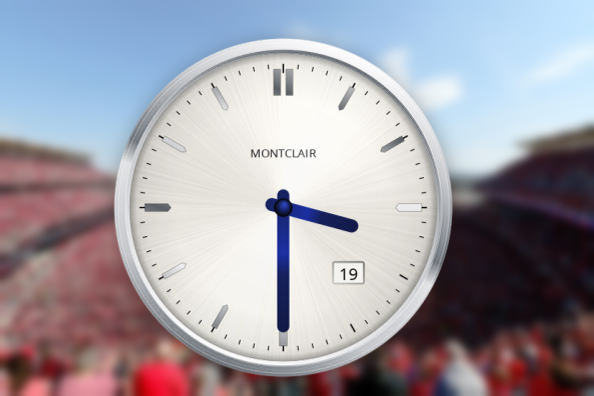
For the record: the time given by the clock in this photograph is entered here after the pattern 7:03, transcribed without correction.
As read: 3:30
